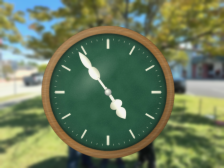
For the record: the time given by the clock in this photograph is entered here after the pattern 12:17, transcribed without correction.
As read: 4:54
